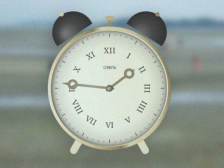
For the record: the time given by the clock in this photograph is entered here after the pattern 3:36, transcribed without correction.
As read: 1:46
